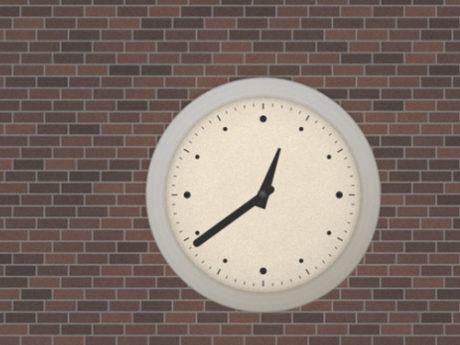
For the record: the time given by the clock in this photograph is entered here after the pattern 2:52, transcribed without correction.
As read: 12:39
